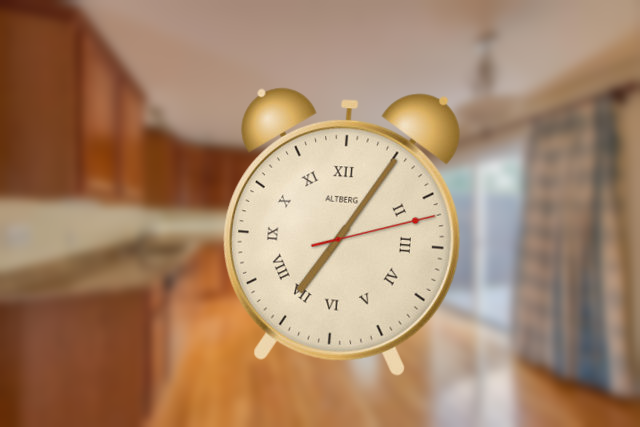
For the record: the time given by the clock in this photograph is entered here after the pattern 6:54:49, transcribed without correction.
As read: 7:05:12
